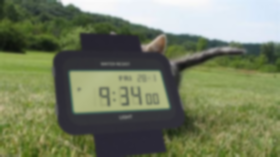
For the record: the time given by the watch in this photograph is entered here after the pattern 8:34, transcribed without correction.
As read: 9:34
